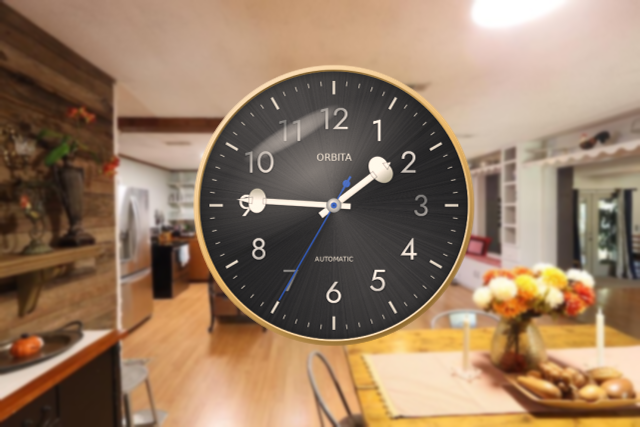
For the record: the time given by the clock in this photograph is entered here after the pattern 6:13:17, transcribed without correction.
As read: 1:45:35
